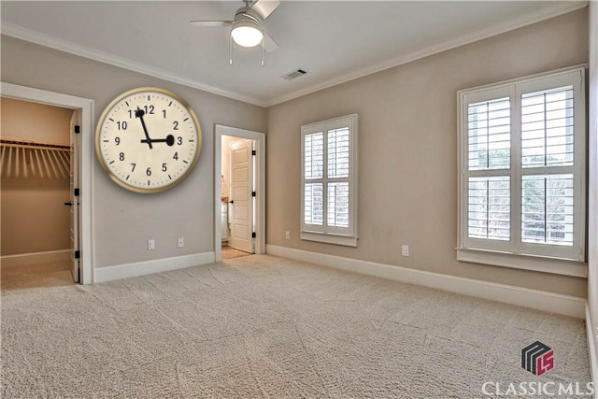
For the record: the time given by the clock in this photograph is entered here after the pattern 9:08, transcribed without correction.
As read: 2:57
